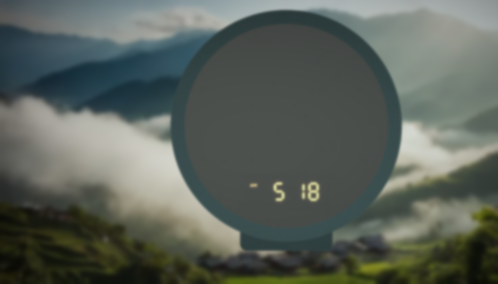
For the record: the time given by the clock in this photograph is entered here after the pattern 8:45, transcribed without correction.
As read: 5:18
